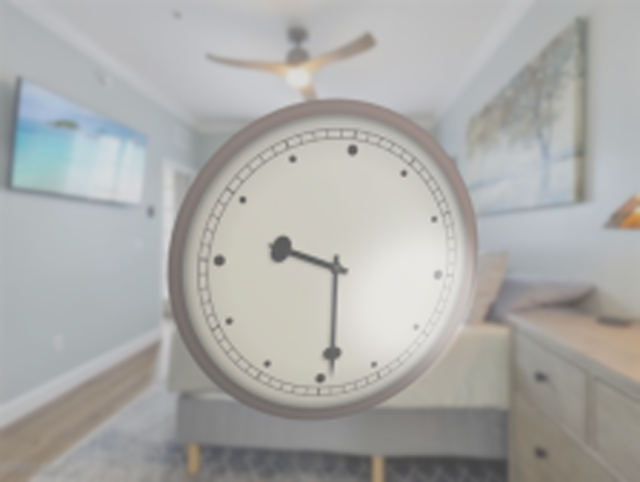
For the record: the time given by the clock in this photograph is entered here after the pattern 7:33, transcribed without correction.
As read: 9:29
